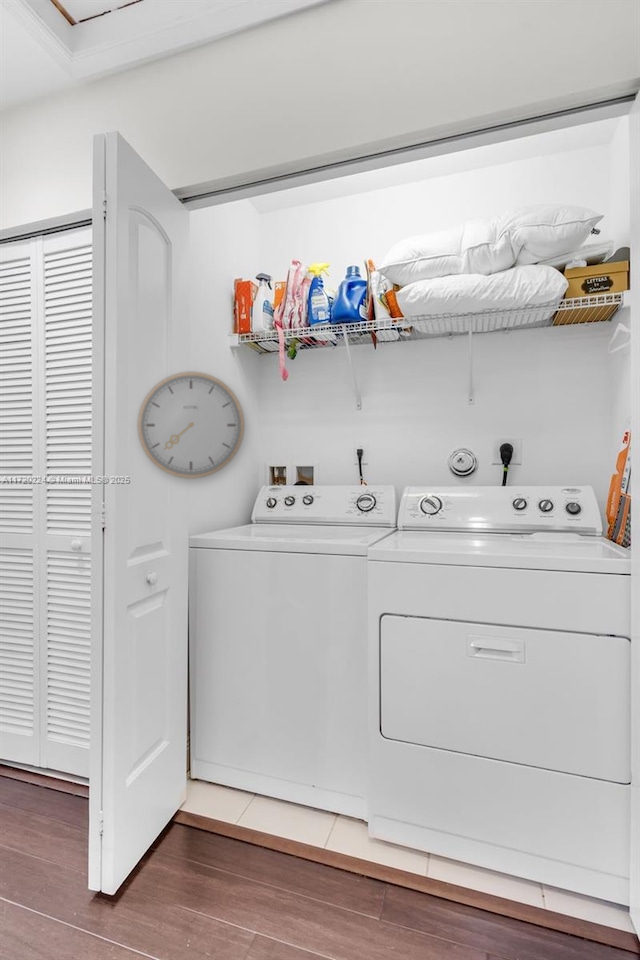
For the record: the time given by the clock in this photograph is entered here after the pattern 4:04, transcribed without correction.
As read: 7:38
